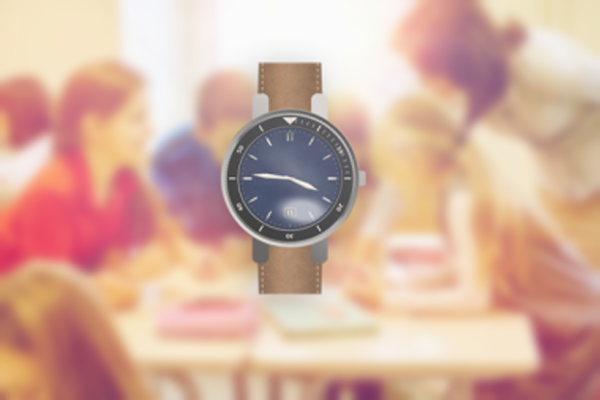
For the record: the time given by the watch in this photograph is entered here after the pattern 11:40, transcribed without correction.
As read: 3:46
